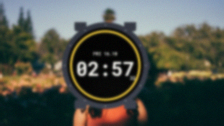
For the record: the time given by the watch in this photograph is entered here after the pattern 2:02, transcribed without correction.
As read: 2:57
